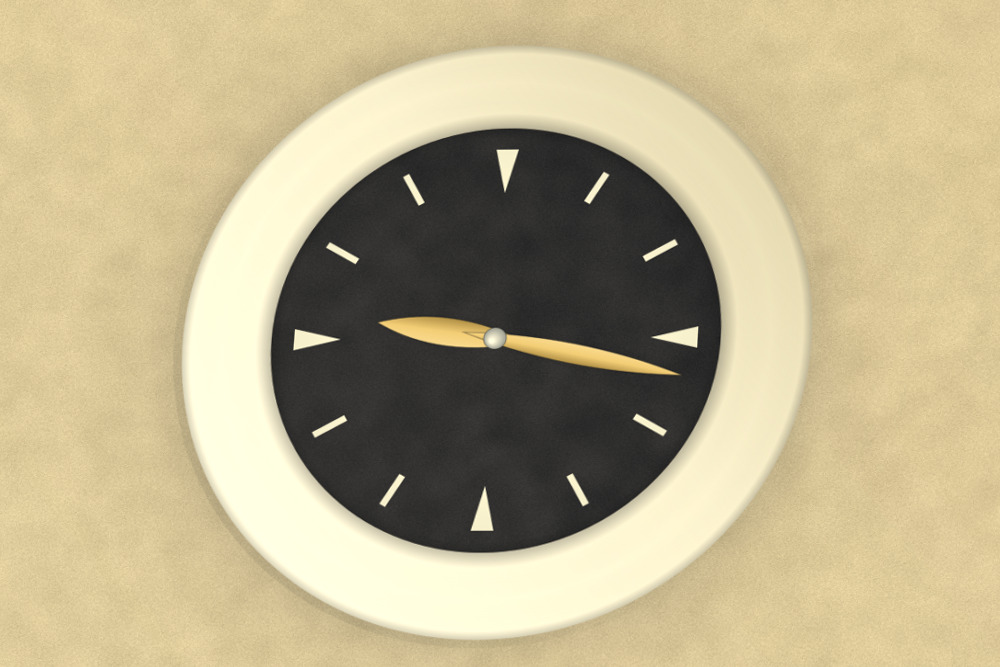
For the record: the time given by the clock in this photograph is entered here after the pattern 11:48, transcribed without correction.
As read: 9:17
